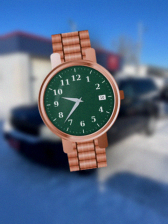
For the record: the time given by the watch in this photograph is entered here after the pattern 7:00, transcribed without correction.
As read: 9:37
